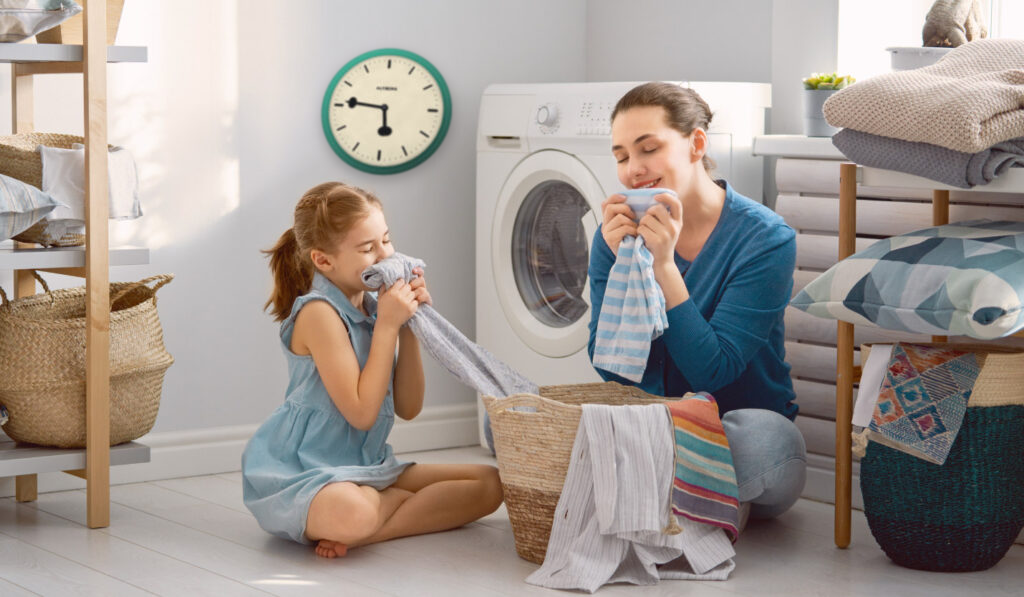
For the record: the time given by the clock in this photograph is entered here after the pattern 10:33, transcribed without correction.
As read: 5:46
